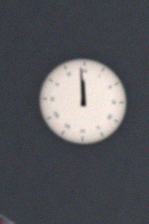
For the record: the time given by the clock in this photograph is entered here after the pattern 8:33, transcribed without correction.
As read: 11:59
